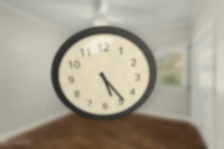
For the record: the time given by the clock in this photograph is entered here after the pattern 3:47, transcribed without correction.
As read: 5:24
